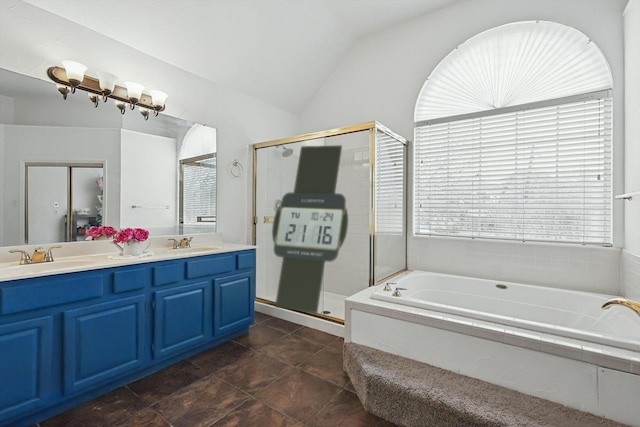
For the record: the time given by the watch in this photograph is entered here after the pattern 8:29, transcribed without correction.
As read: 21:16
